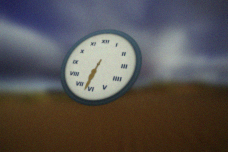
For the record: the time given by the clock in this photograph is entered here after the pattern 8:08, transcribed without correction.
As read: 6:32
